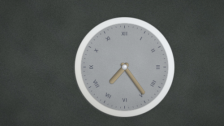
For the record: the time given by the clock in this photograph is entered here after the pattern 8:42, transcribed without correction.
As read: 7:24
